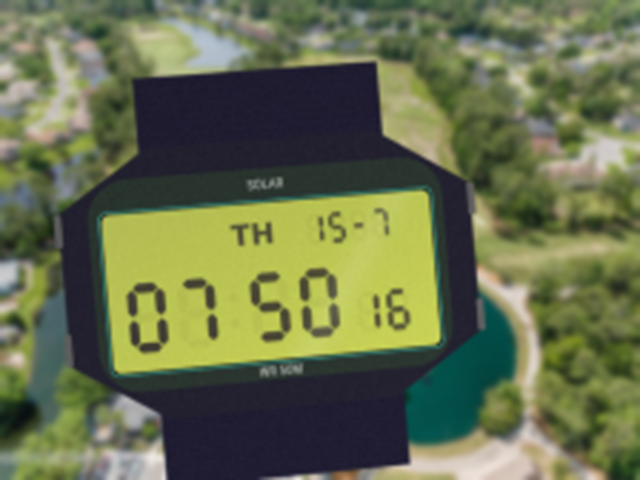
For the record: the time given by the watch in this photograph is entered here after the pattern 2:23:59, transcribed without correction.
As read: 7:50:16
